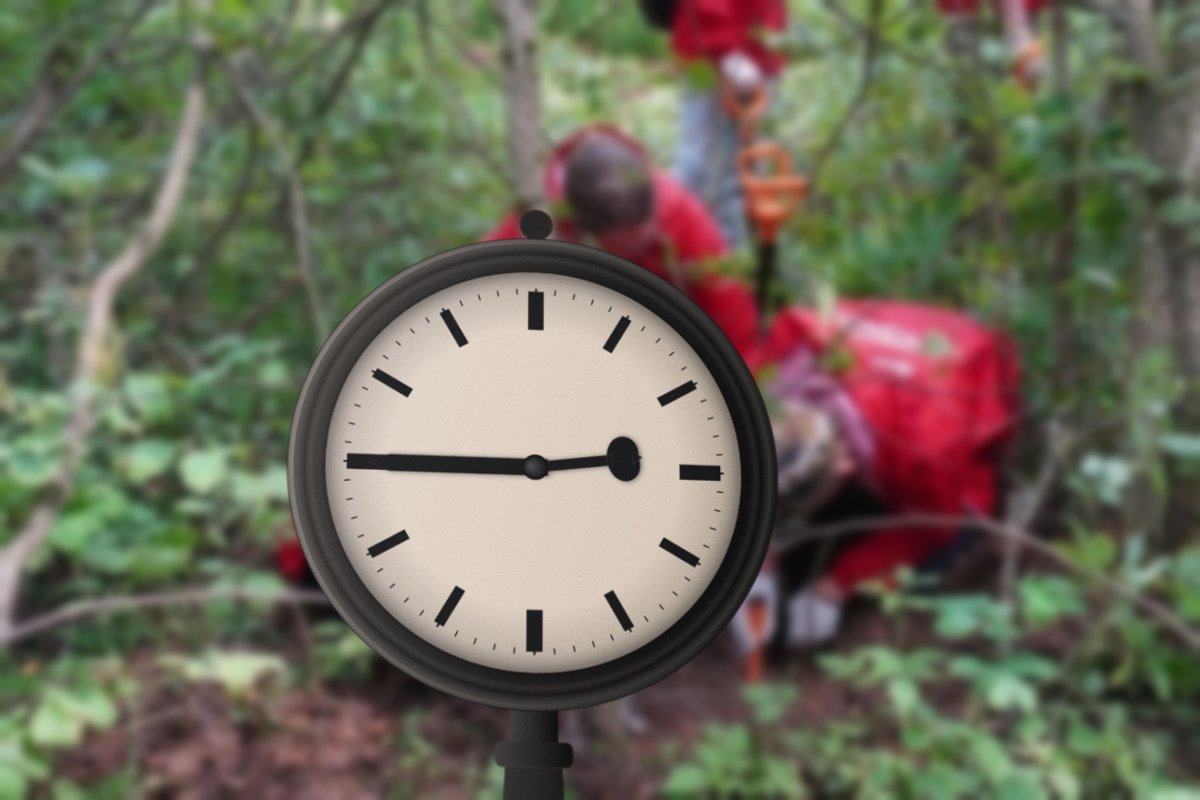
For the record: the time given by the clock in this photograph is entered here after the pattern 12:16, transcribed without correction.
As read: 2:45
